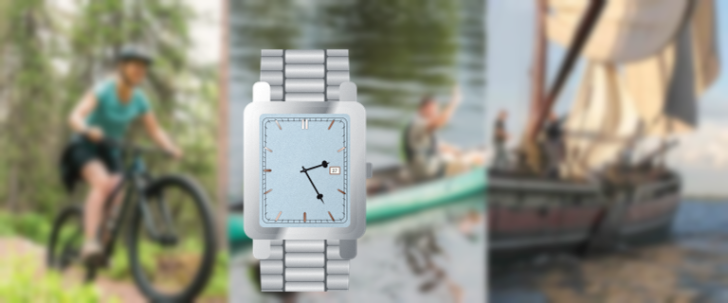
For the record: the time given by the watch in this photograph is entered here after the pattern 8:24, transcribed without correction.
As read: 2:25
